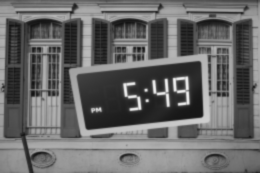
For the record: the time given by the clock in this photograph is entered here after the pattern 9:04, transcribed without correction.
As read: 5:49
